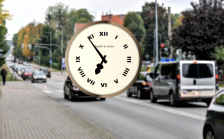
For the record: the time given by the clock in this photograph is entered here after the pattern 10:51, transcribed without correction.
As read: 6:54
